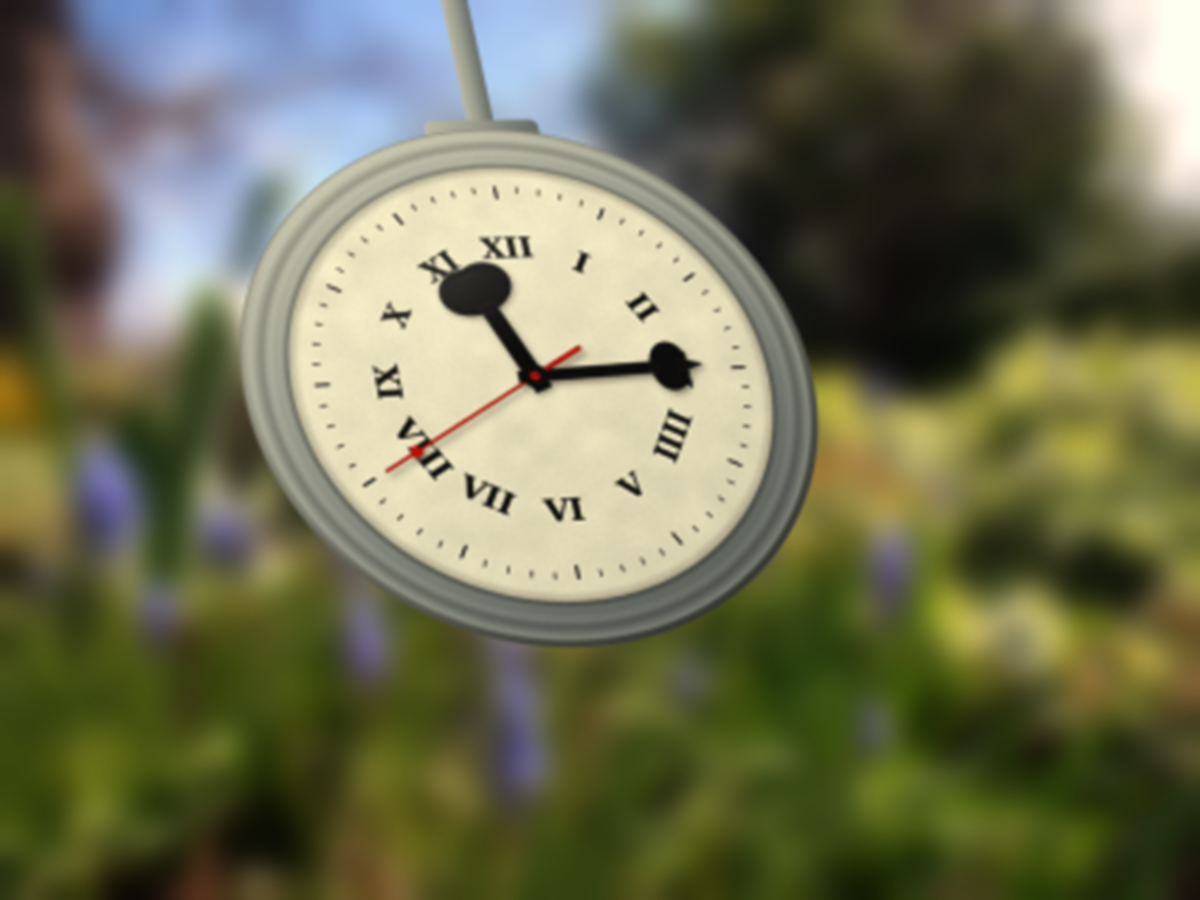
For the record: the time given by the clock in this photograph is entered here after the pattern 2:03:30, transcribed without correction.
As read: 11:14:40
